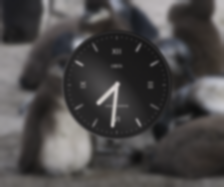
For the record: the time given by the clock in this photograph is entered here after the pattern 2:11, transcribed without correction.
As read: 7:31
